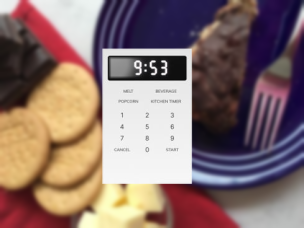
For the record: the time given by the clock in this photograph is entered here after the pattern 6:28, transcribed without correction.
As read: 9:53
